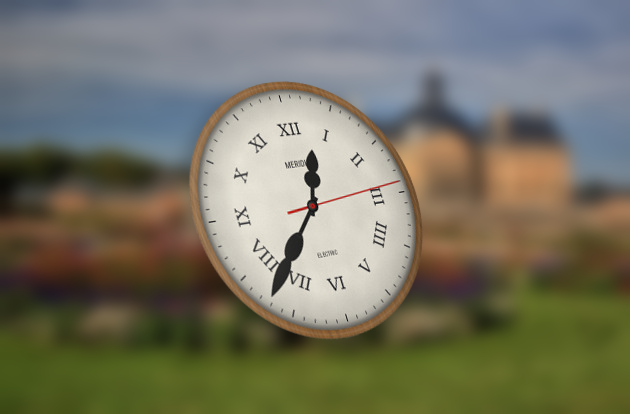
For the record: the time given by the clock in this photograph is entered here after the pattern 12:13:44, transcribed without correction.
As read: 12:37:14
